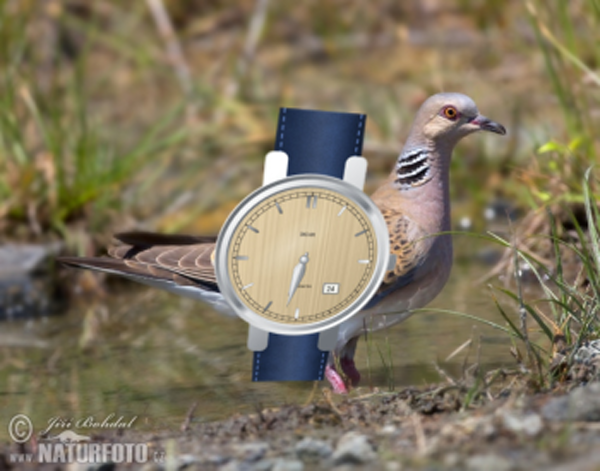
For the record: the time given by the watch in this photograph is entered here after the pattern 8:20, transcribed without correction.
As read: 6:32
